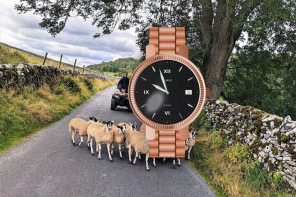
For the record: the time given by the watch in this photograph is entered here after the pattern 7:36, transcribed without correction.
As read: 9:57
